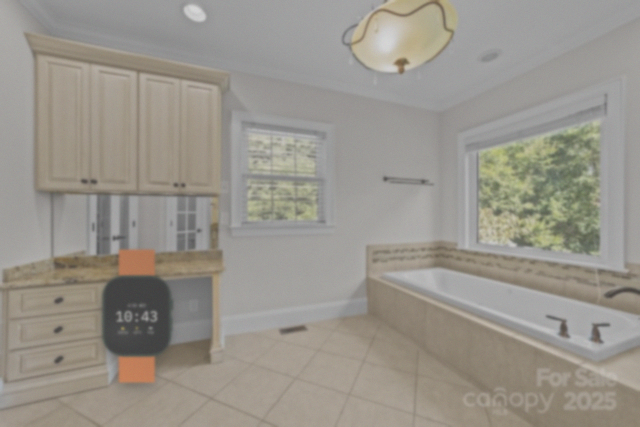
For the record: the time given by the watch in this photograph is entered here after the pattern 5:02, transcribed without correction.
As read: 10:43
